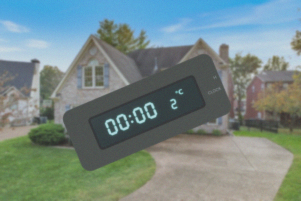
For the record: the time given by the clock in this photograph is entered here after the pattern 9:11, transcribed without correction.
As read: 0:00
